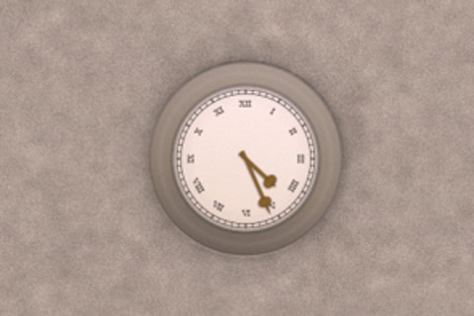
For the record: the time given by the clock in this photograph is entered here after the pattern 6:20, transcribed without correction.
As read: 4:26
